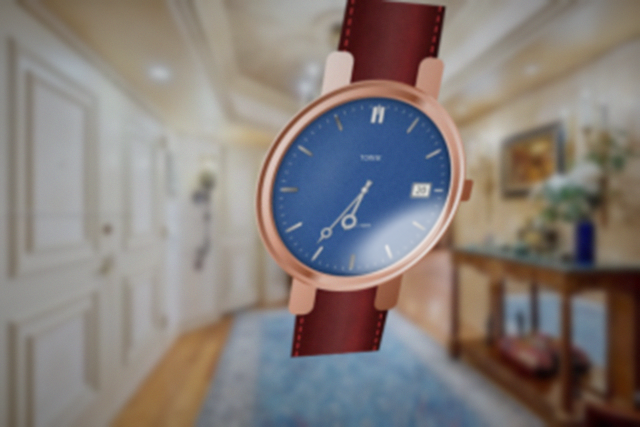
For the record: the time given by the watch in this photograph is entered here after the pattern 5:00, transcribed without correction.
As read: 6:36
